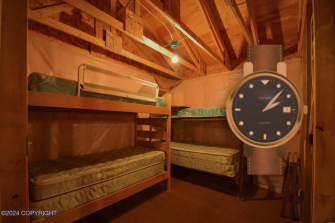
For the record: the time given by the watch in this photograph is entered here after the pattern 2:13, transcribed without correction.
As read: 2:07
